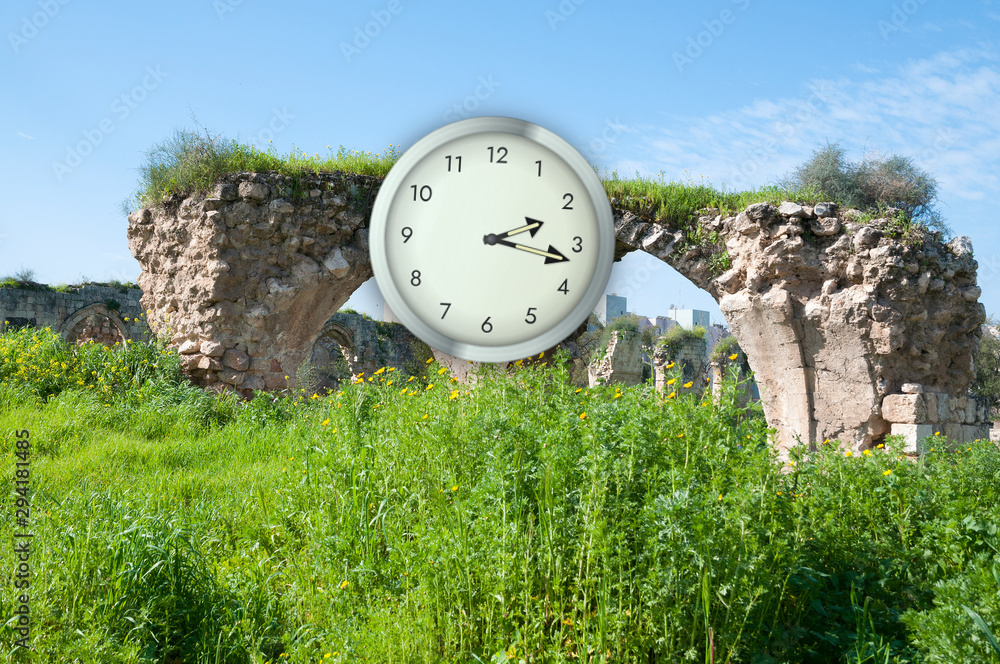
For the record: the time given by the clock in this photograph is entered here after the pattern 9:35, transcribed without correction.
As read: 2:17
